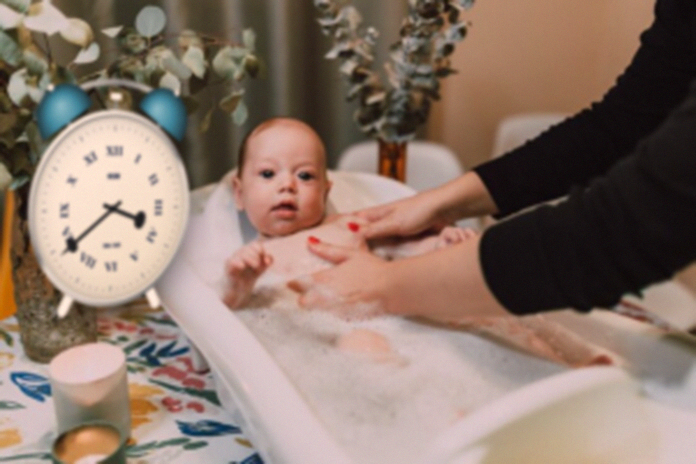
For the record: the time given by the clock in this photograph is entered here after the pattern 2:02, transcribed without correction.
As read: 3:39
